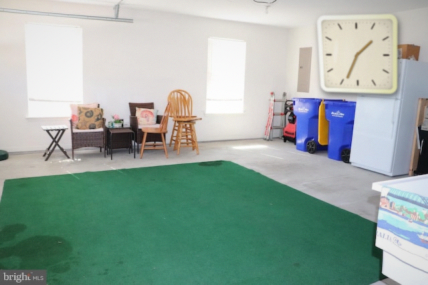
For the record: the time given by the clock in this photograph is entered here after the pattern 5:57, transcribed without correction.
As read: 1:34
